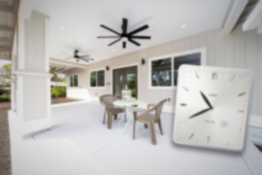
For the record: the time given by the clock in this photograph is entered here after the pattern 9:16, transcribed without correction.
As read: 10:40
